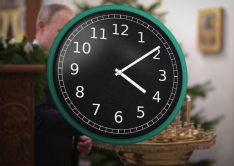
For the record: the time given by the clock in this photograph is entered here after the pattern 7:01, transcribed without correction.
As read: 4:09
